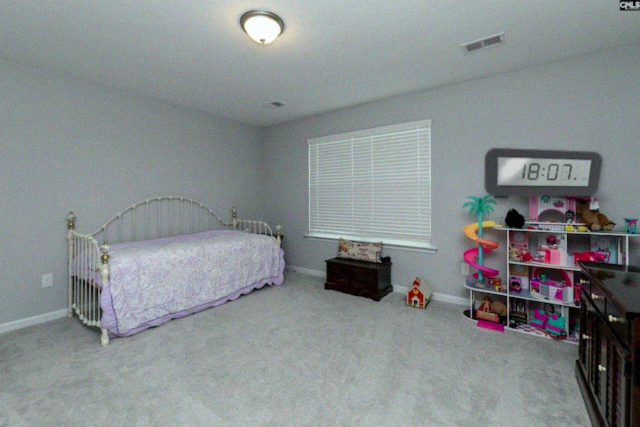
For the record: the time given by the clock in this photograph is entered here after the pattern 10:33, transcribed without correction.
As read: 18:07
